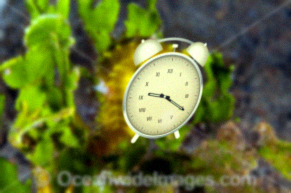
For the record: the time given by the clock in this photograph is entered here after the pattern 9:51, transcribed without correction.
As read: 9:20
